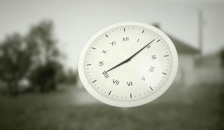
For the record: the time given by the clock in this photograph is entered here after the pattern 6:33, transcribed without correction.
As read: 8:09
